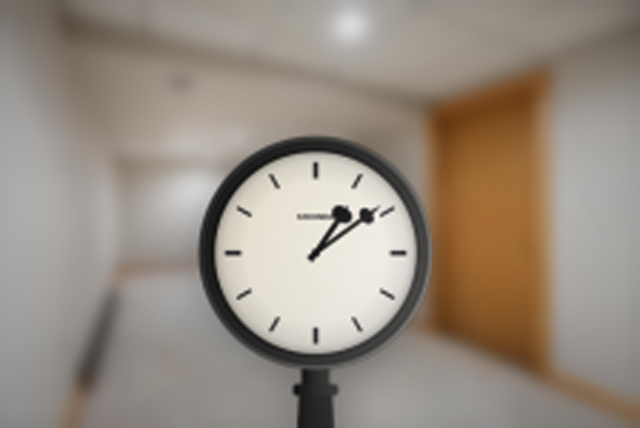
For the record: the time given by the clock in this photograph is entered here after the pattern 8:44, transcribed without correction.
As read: 1:09
